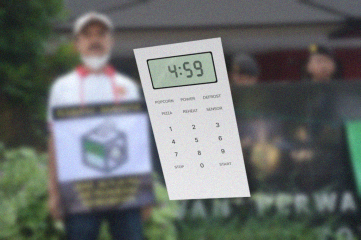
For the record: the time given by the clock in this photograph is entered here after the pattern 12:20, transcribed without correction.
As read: 4:59
